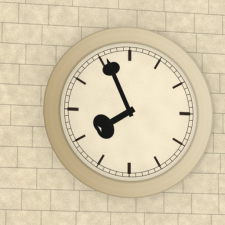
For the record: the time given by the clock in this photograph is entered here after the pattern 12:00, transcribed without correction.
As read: 7:56
